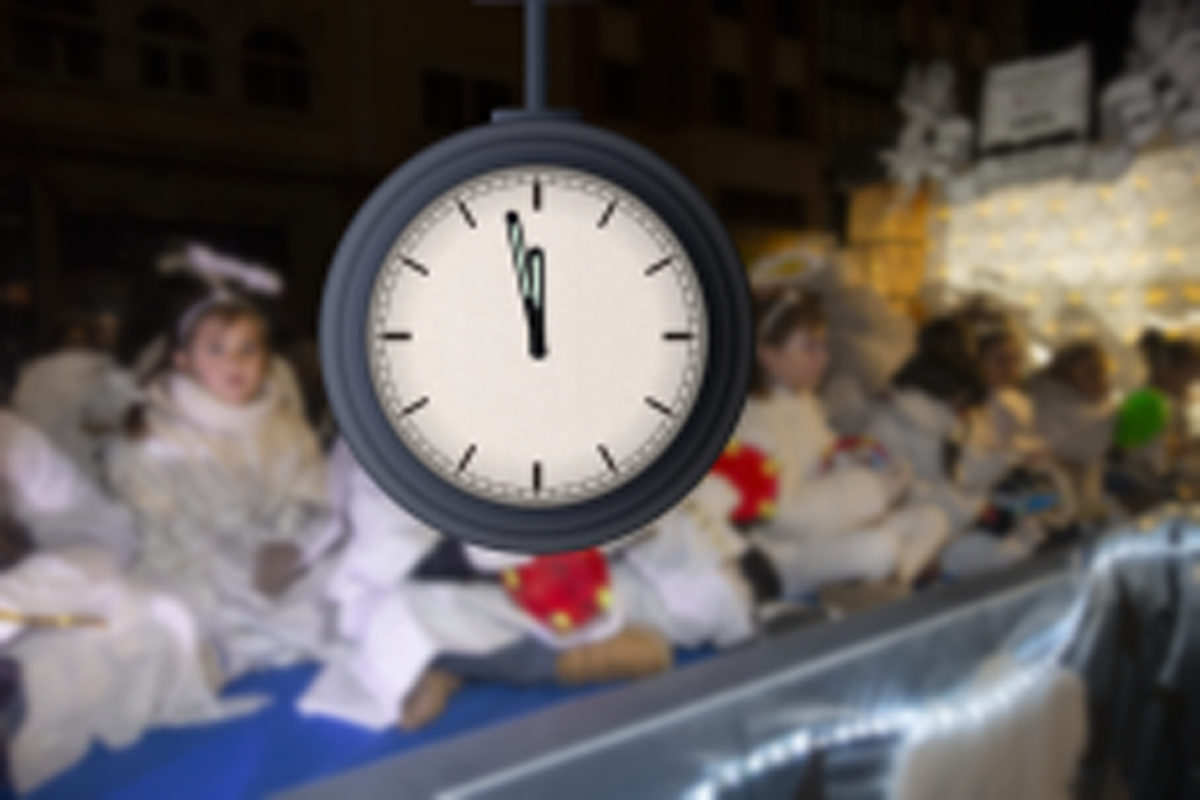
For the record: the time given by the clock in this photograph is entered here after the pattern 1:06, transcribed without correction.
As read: 11:58
